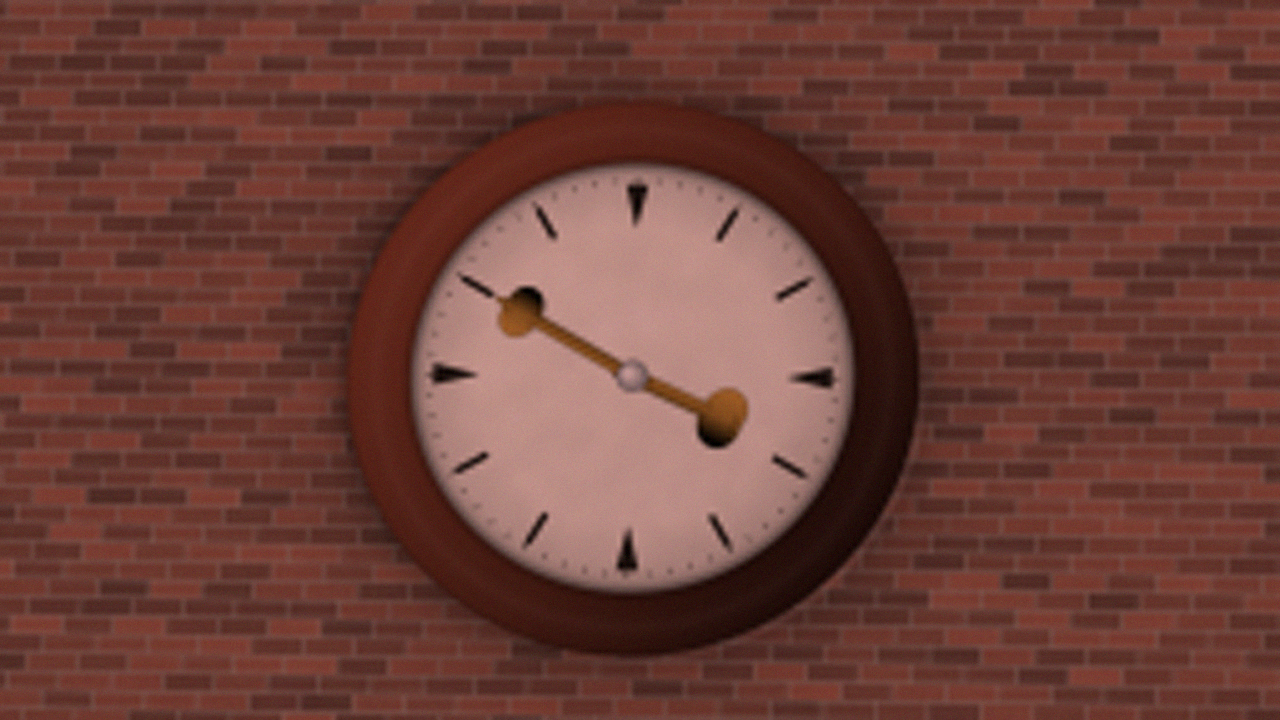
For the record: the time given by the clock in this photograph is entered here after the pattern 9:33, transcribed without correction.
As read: 3:50
